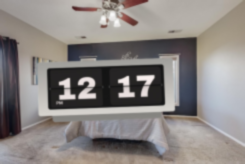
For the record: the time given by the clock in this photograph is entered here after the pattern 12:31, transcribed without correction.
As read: 12:17
